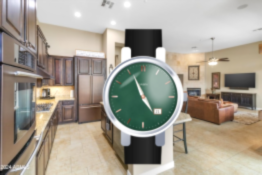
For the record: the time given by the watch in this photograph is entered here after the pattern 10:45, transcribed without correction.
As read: 4:56
